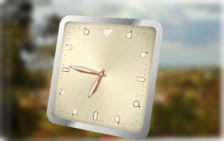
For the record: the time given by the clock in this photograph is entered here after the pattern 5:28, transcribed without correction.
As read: 6:46
